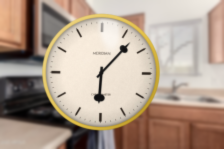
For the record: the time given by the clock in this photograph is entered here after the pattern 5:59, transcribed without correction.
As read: 6:07
